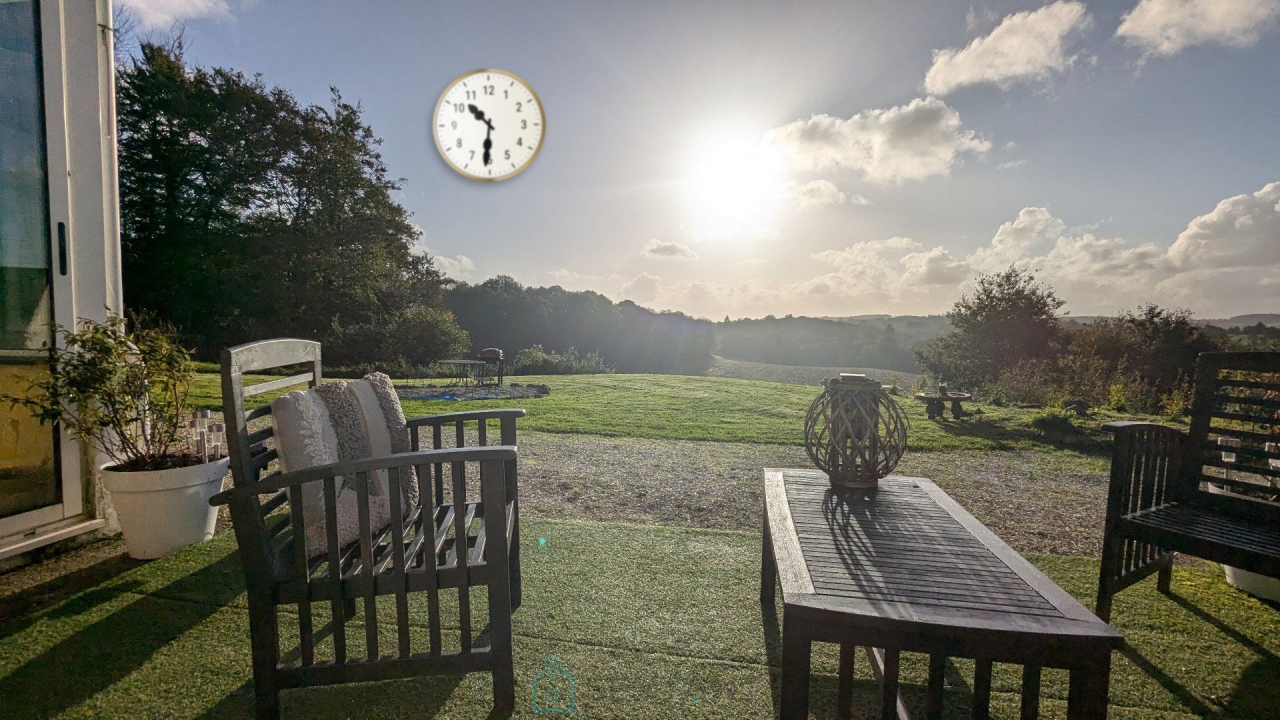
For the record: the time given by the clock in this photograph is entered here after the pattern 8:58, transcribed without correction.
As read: 10:31
